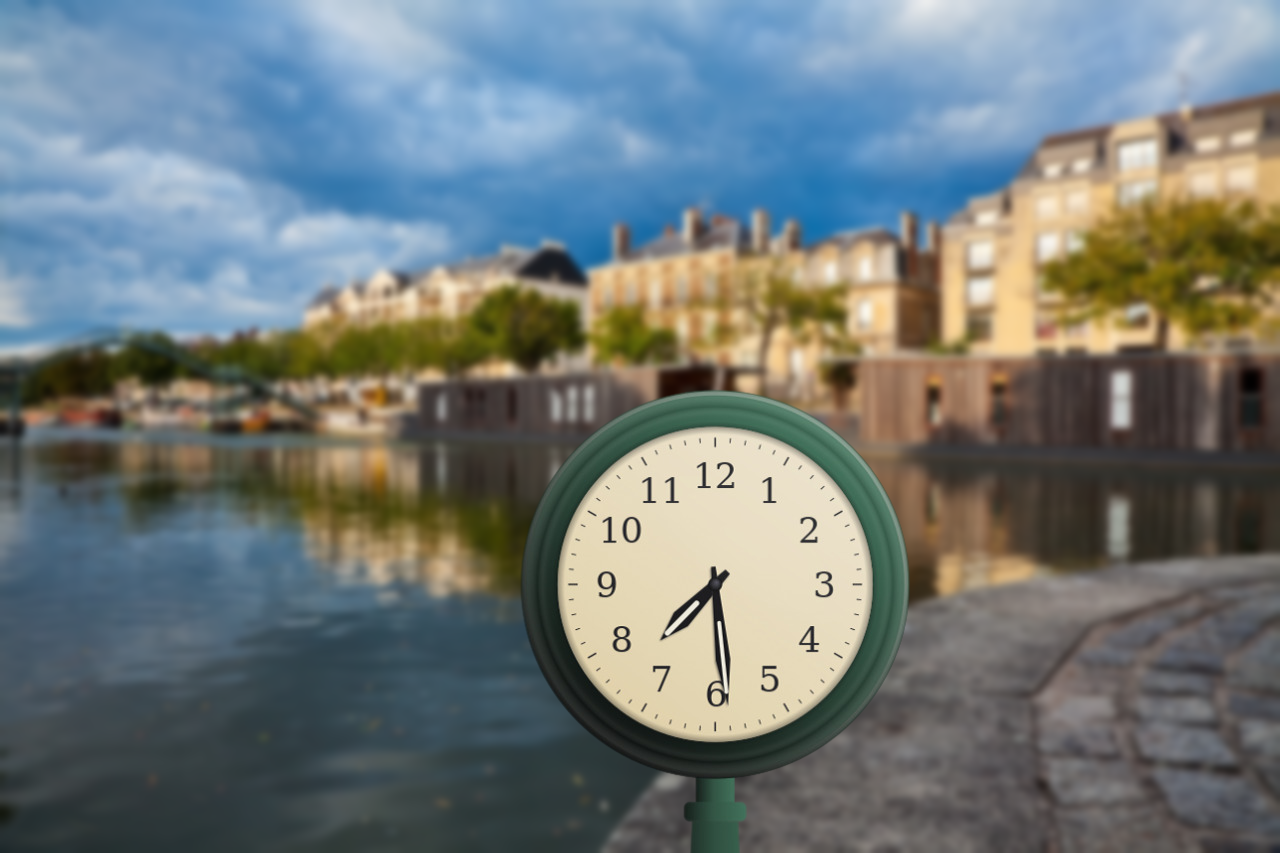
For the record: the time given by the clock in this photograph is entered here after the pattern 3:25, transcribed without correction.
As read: 7:29
